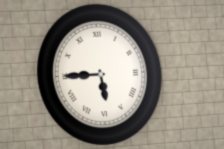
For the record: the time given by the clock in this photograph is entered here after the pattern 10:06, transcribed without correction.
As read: 5:45
